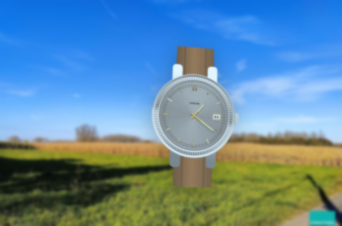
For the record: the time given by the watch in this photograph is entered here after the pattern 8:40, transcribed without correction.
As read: 1:21
